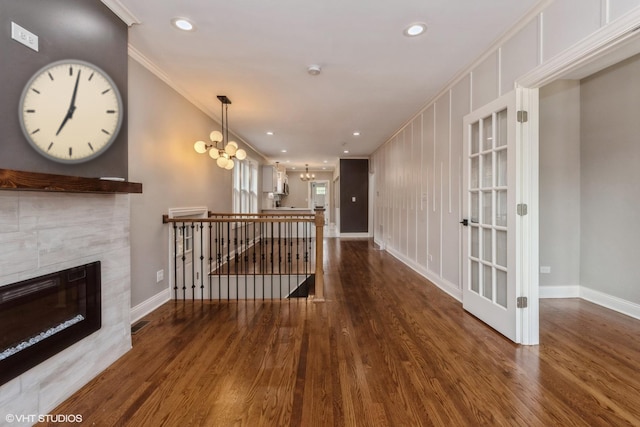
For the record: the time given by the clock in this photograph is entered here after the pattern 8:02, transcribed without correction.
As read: 7:02
